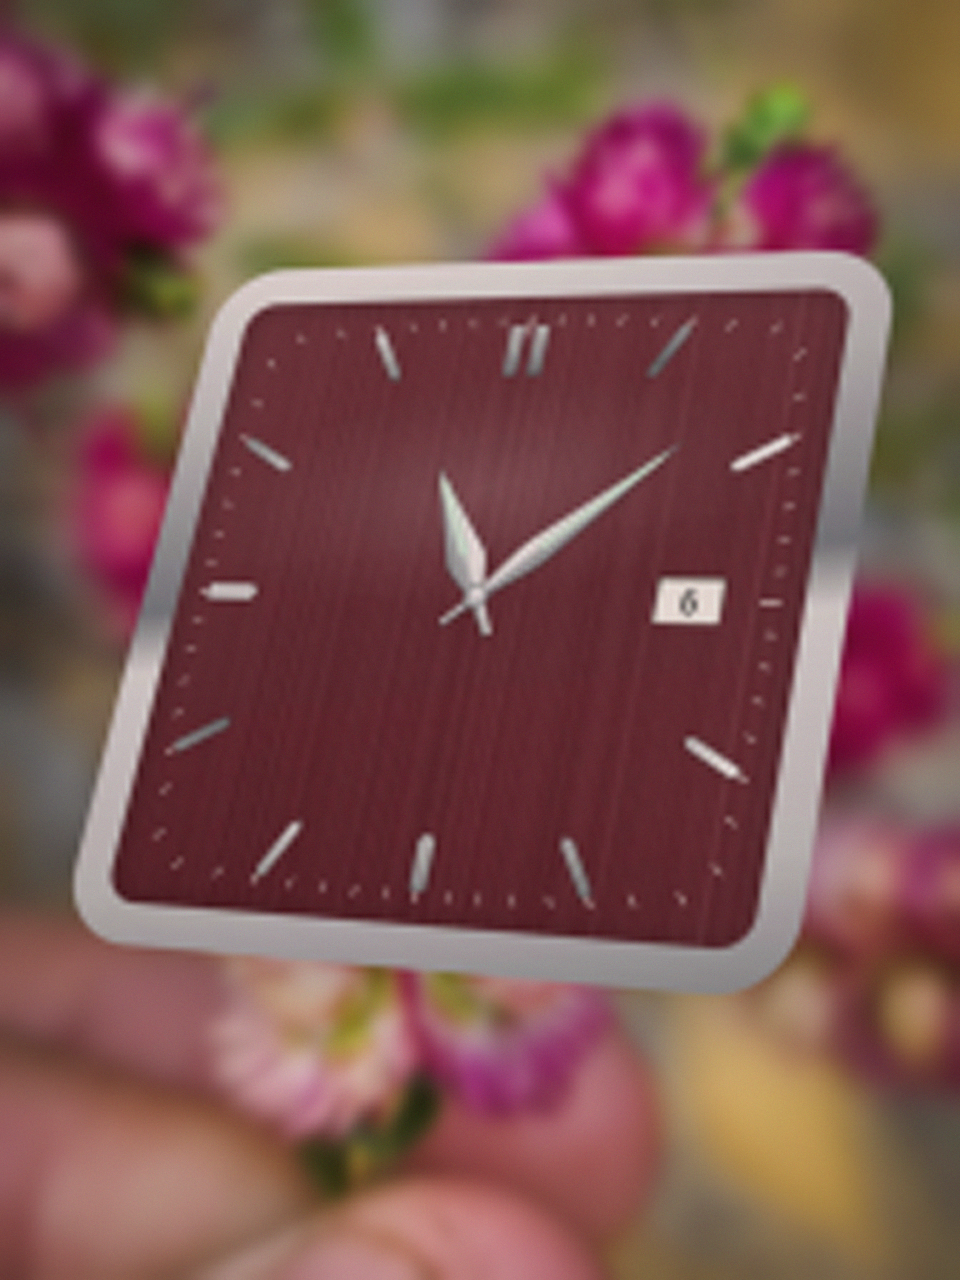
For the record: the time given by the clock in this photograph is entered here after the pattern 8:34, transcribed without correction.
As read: 11:08
